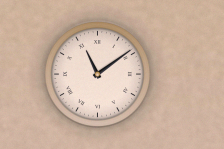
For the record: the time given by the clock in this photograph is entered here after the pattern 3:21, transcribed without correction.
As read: 11:09
